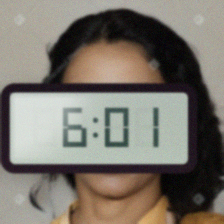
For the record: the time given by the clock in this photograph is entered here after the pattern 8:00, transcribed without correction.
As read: 6:01
